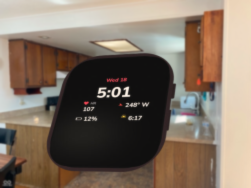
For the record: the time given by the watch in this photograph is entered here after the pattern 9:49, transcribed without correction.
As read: 5:01
